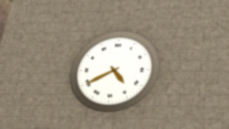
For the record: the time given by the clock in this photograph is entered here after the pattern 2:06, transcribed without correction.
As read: 4:40
